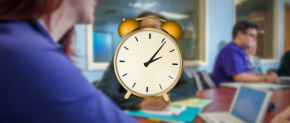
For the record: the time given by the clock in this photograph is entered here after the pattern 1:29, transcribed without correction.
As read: 2:06
